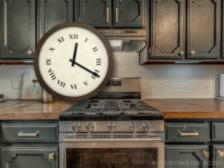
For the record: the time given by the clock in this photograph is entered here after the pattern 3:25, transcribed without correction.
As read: 12:20
